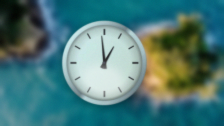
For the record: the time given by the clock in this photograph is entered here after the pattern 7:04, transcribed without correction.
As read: 12:59
